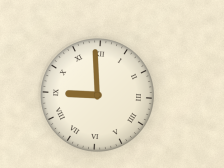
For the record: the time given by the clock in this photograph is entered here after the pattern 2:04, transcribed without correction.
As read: 8:59
